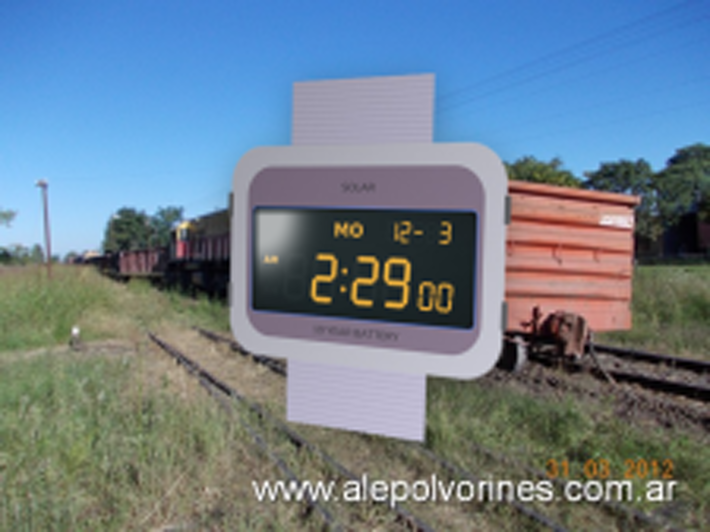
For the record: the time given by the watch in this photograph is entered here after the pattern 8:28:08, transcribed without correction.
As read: 2:29:00
